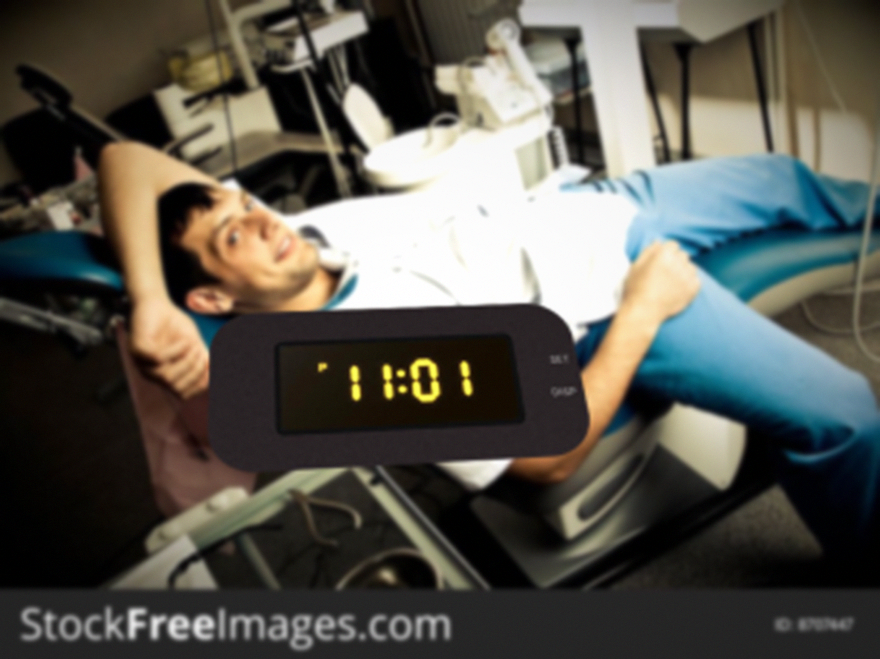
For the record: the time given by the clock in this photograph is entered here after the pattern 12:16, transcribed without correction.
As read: 11:01
